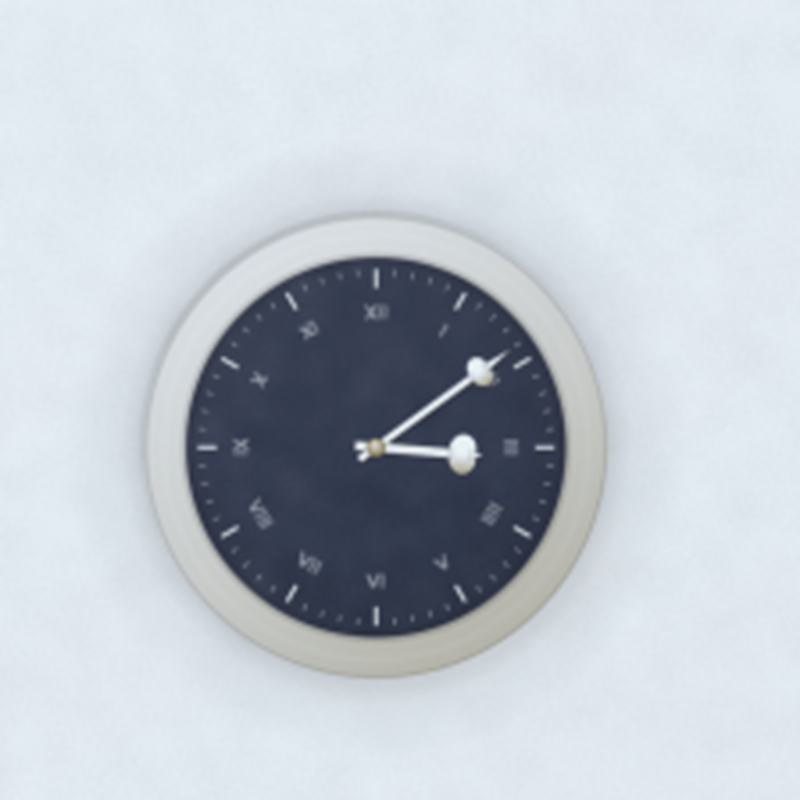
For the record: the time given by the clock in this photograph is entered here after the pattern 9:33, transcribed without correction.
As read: 3:09
